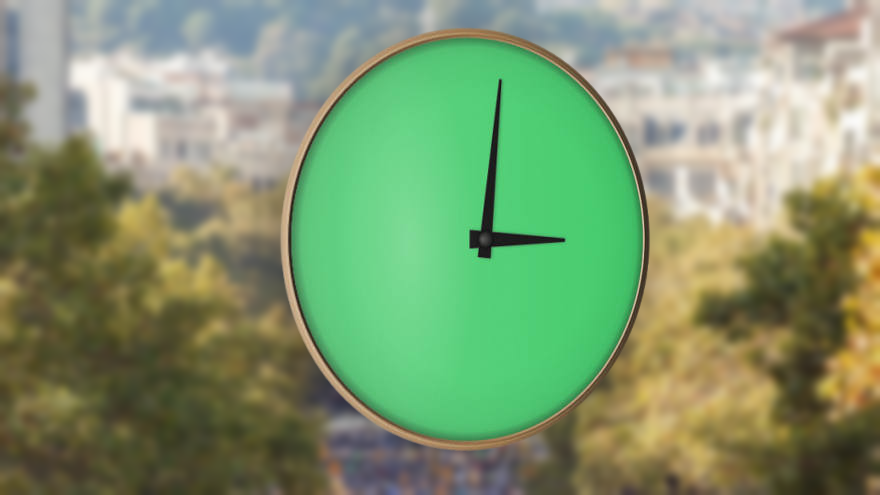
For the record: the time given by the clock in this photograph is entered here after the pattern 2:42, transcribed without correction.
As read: 3:01
